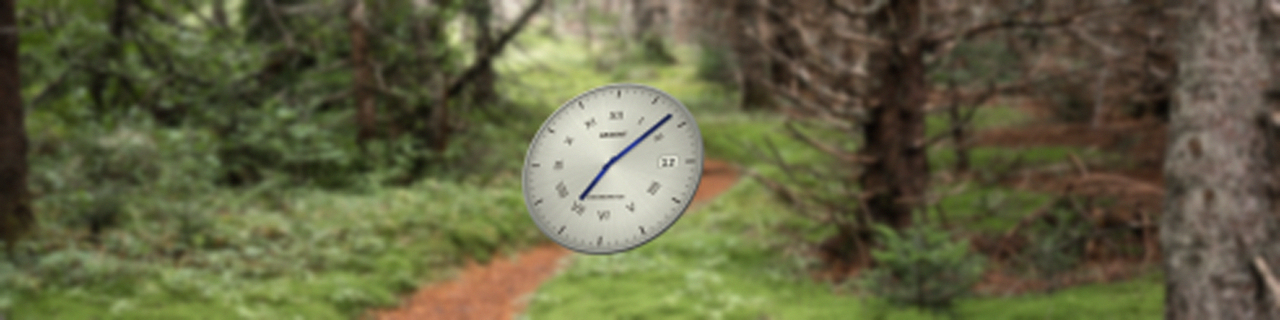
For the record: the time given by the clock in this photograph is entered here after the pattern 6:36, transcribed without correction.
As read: 7:08
